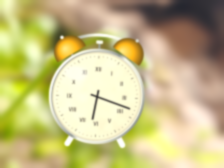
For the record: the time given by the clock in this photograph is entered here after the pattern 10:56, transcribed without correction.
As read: 6:18
